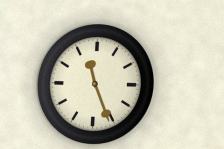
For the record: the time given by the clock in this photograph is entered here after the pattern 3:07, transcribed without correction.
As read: 11:26
